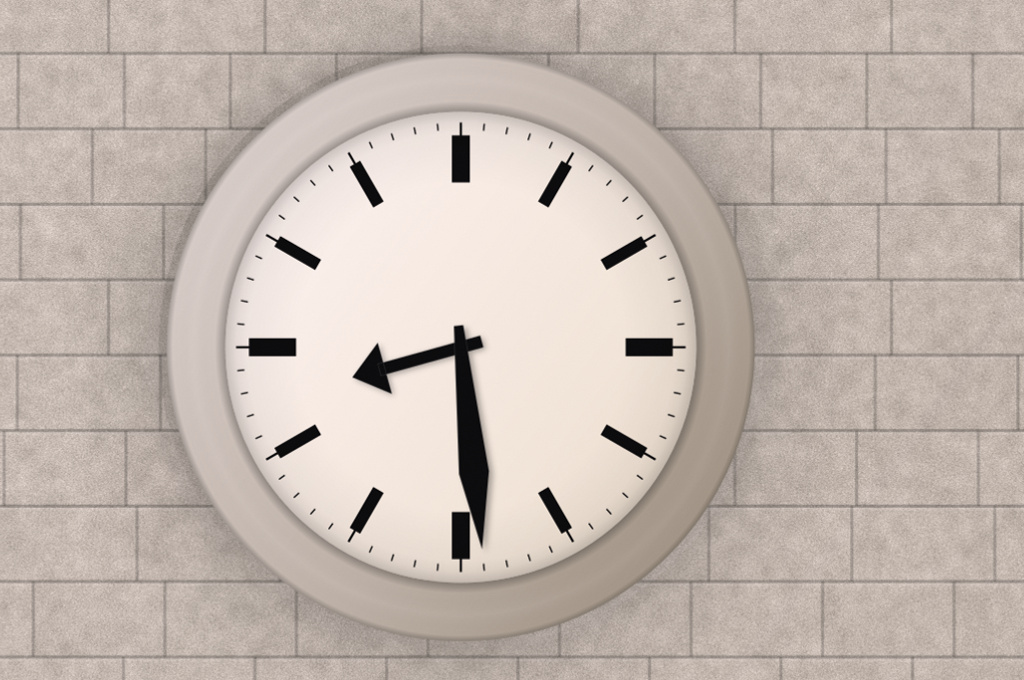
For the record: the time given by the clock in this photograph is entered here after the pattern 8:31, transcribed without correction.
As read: 8:29
